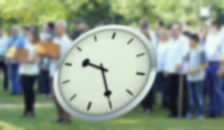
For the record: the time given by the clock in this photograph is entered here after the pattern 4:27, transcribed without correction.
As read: 9:25
